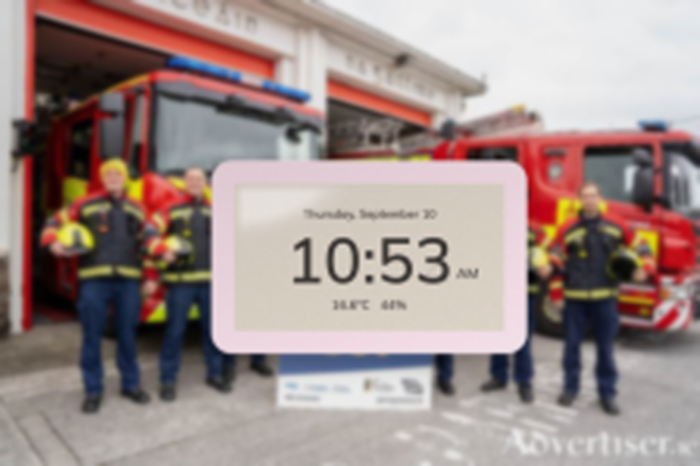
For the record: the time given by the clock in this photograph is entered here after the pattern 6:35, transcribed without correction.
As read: 10:53
